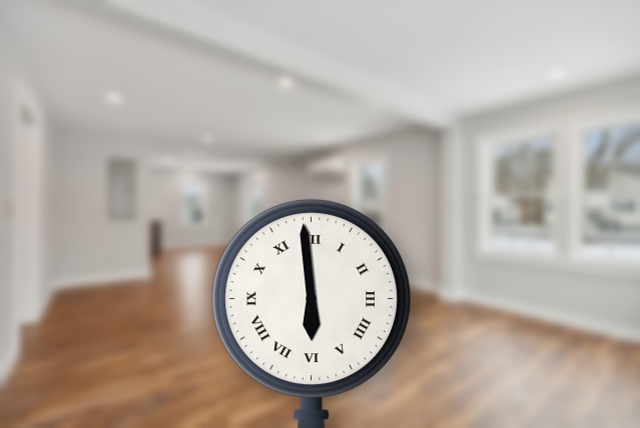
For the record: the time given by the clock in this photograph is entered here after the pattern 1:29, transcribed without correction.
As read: 5:59
